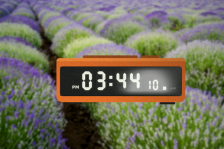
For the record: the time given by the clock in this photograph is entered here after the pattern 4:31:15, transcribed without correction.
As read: 3:44:10
